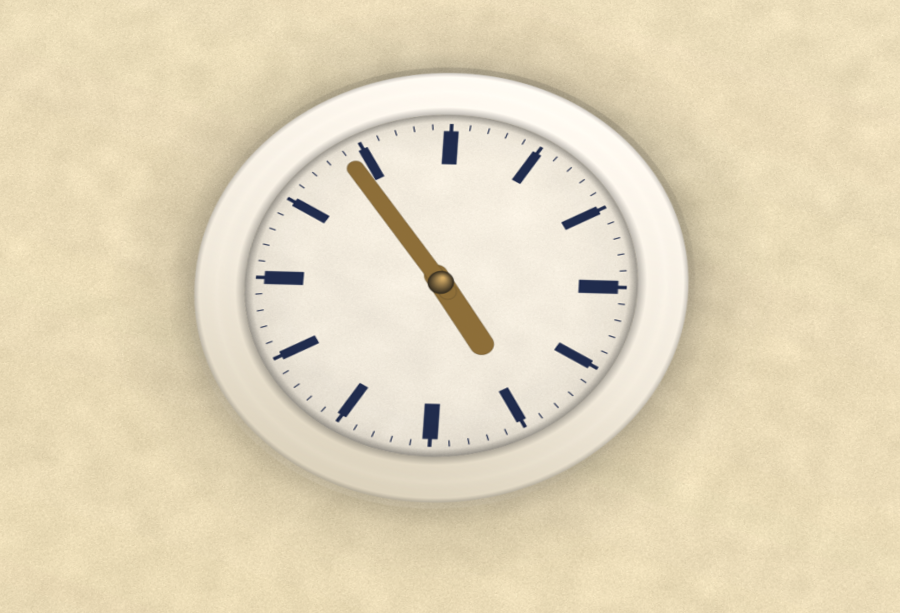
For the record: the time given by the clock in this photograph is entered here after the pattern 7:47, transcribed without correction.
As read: 4:54
